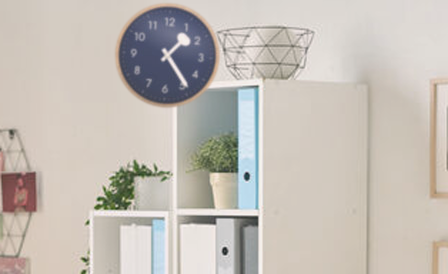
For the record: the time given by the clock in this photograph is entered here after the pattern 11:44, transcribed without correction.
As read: 1:24
